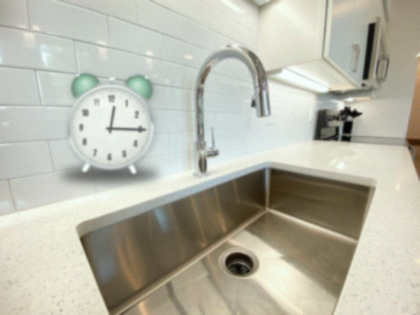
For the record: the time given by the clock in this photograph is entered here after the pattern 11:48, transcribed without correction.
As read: 12:15
